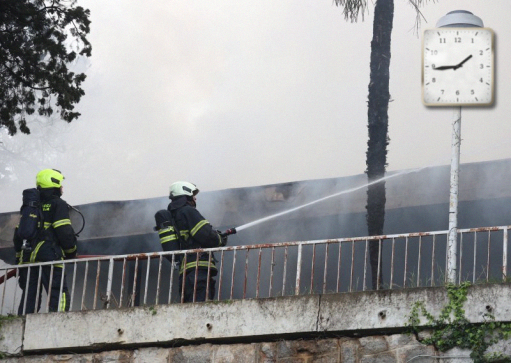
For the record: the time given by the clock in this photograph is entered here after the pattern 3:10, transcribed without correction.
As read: 1:44
